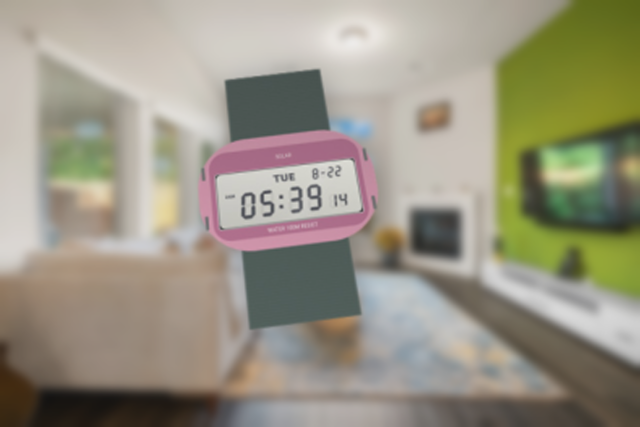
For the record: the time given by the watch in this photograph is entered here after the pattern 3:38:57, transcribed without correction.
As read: 5:39:14
